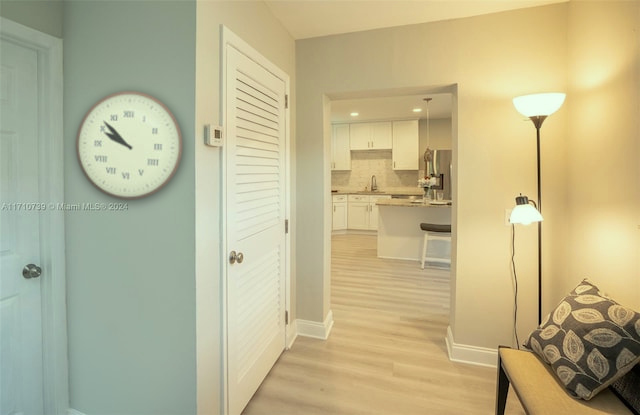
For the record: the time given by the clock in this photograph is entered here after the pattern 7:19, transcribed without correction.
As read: 9:52
